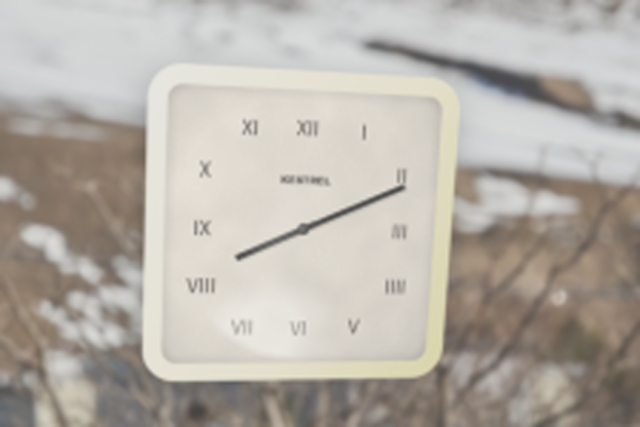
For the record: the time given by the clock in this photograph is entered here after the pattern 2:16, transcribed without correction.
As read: 8:11
